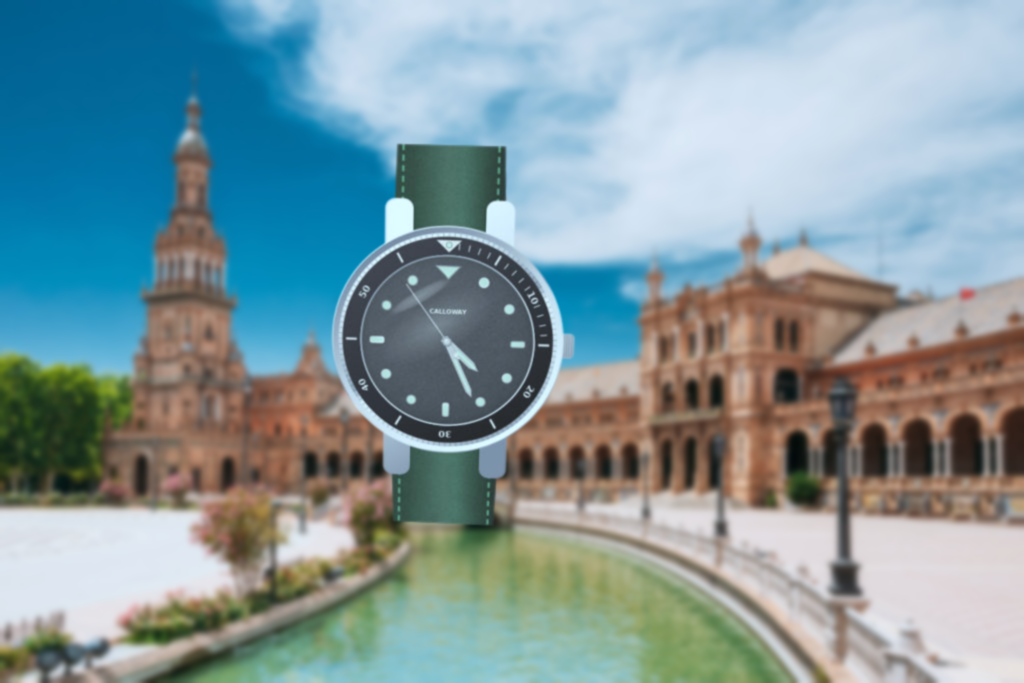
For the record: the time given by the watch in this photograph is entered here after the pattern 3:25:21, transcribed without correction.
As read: 4:25:54
